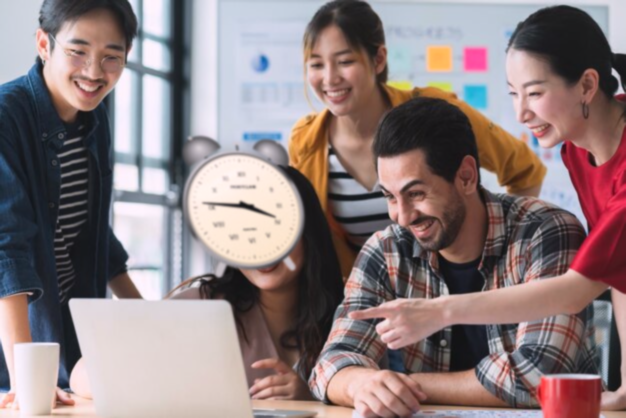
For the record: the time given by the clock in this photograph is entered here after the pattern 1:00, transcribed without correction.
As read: 3:46
